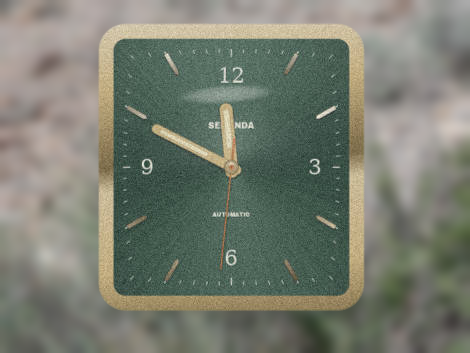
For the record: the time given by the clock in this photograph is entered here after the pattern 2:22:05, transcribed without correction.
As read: 11:49:31
